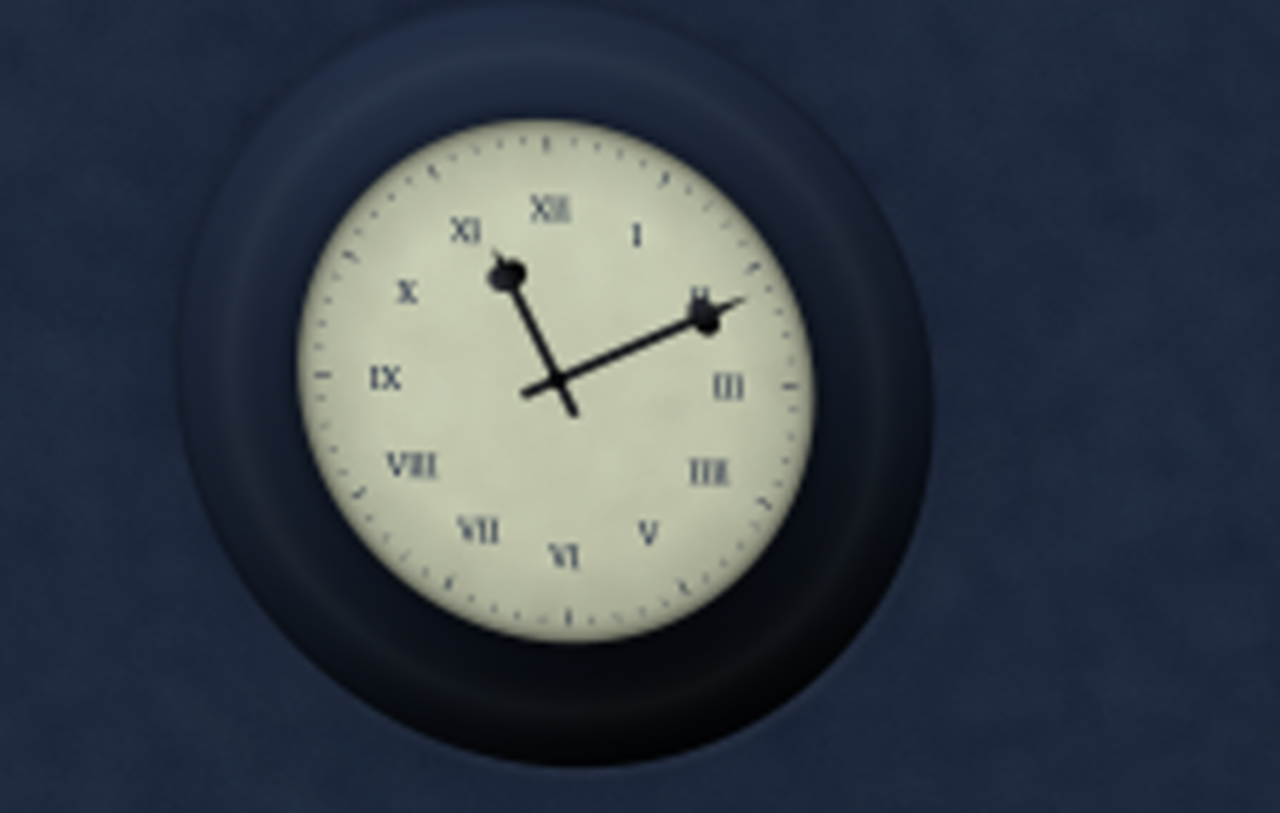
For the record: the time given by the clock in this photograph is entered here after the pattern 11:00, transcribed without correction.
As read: 11:11
